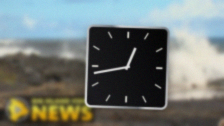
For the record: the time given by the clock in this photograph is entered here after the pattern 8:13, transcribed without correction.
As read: 12:43
